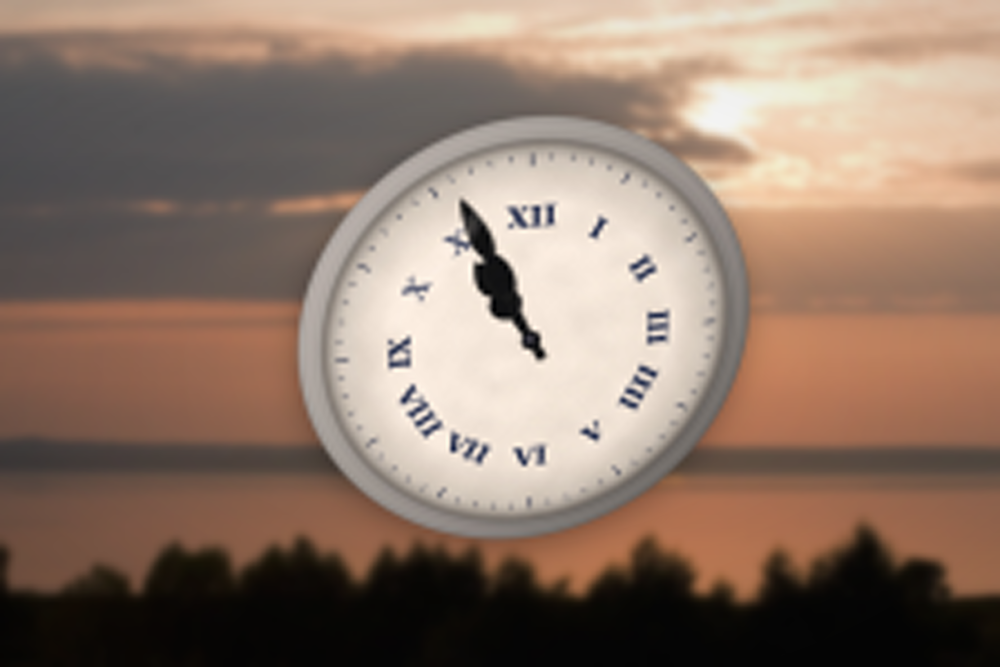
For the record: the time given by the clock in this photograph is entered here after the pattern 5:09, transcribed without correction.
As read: 10:56
